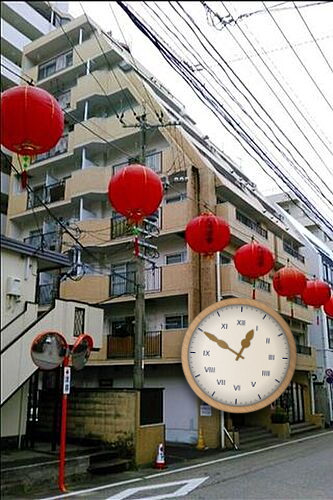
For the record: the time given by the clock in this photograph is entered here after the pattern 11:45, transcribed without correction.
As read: 12:50
